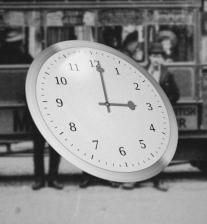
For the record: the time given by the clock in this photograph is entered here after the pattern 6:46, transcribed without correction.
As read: 3:01
